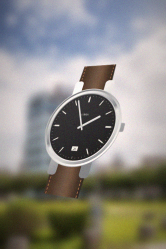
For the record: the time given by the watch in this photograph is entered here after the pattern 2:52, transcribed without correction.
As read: 1:56
